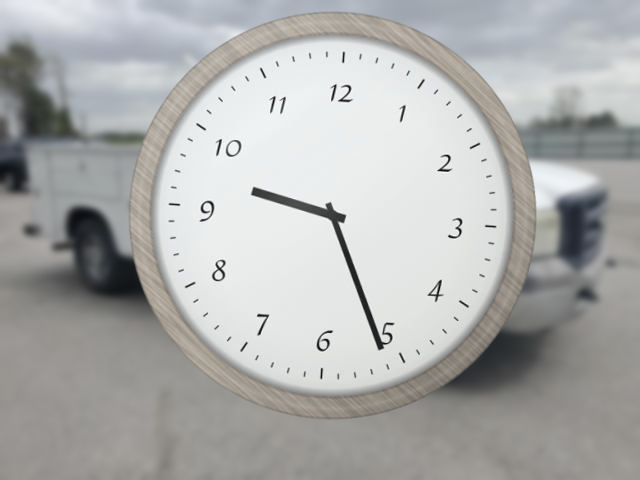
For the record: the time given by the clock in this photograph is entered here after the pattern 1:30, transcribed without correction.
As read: 9:26
